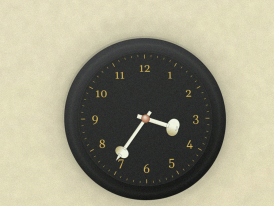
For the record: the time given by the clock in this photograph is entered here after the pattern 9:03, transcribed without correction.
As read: 3:36
